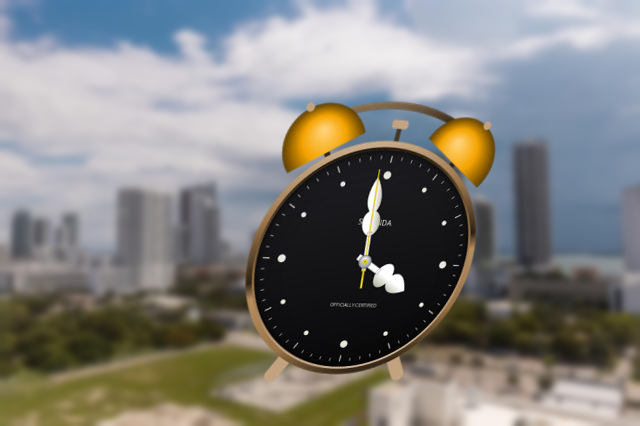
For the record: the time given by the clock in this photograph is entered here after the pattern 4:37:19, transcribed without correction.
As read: 3:58:59
